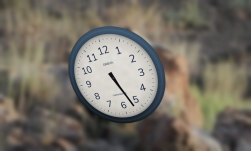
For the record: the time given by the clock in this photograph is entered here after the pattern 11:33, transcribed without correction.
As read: 5:27
